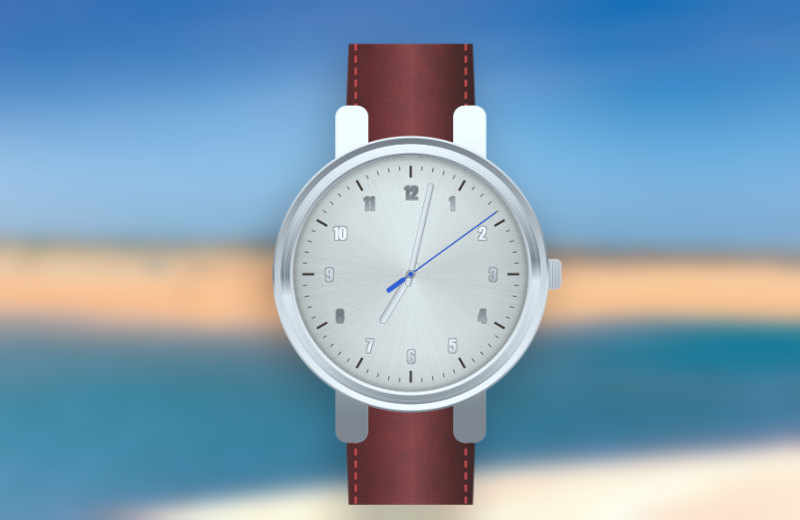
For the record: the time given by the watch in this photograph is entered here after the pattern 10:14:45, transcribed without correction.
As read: 7:02:09
